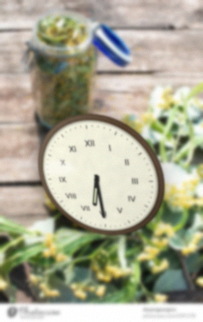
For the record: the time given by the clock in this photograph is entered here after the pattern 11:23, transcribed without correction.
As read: 6:30
